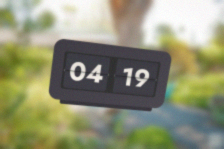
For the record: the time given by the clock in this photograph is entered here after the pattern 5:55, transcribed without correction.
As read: 4:19
